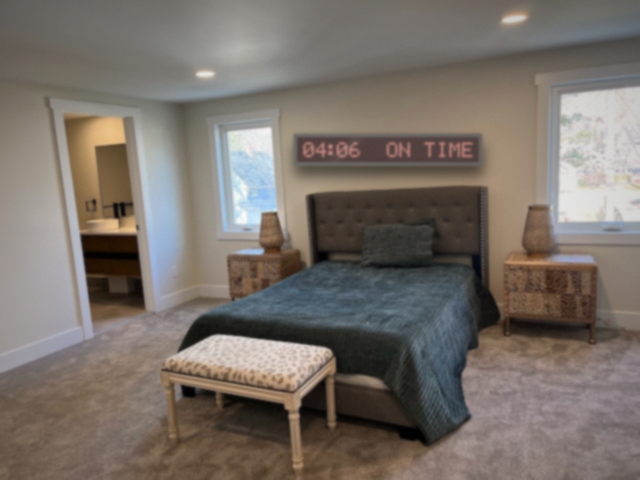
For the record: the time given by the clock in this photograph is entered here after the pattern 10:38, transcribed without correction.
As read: 4:06
